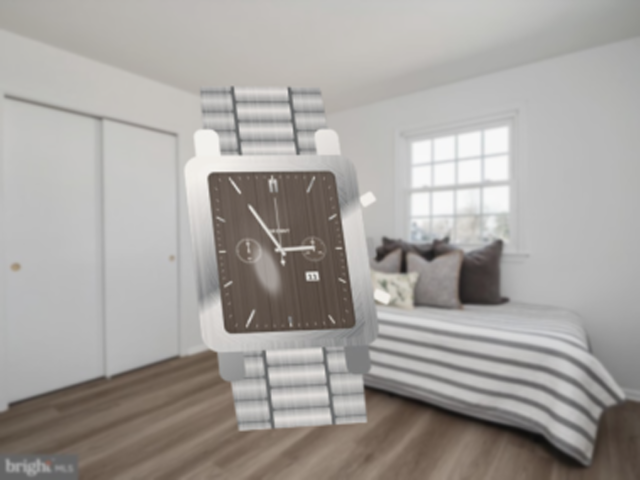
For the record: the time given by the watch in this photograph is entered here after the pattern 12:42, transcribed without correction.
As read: 2:55
